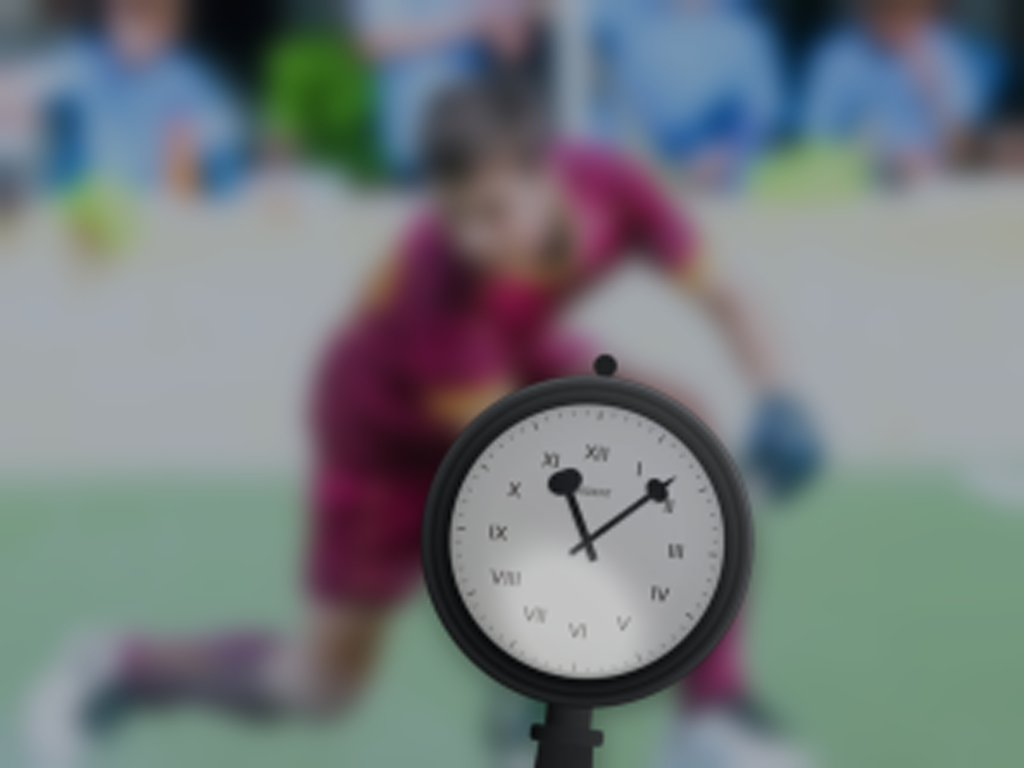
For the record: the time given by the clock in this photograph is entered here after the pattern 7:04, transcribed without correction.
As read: 11:08
